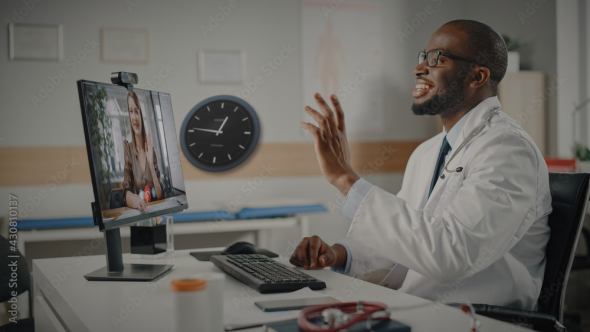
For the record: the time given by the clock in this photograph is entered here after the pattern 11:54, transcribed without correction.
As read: 12:46
